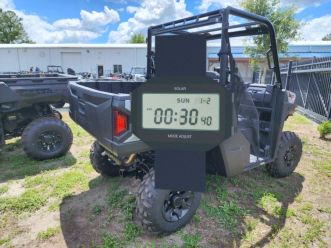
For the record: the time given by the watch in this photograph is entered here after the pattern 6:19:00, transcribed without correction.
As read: 0:30:40
